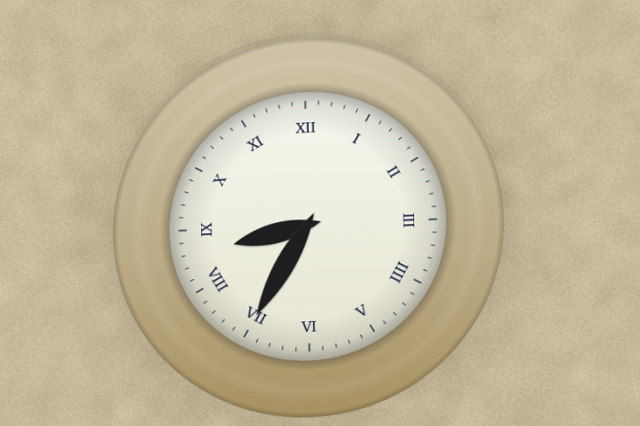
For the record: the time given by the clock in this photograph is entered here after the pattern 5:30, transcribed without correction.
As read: 8:35
